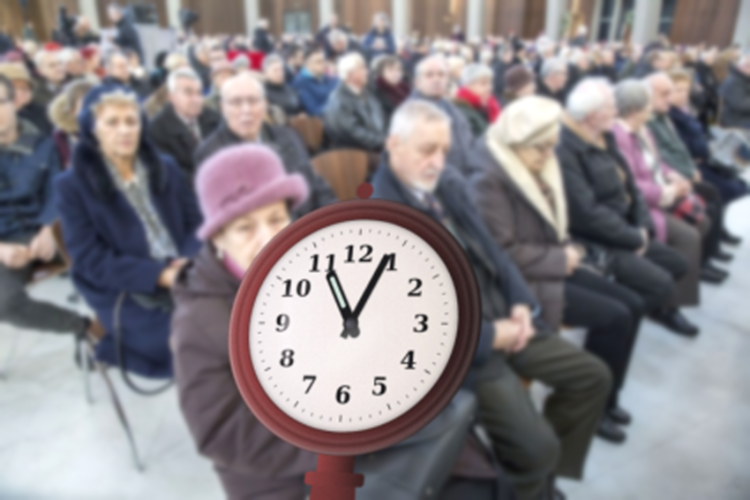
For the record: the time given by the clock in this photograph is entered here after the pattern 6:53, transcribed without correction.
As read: 11:04
